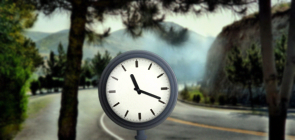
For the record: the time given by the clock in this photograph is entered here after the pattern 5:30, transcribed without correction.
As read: 11:19
